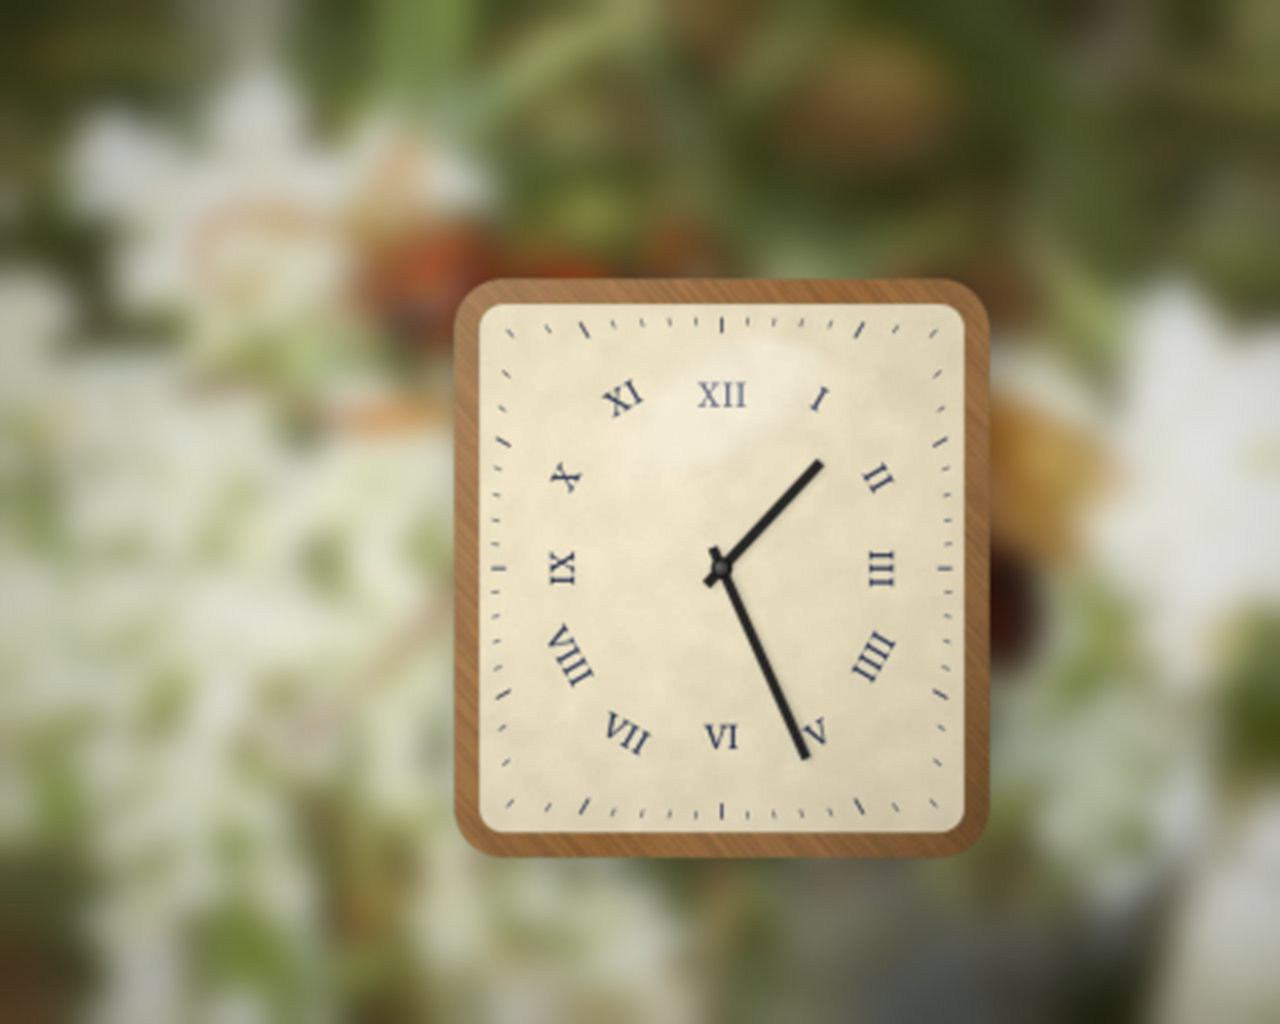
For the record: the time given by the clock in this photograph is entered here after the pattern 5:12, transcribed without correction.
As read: 1:26
